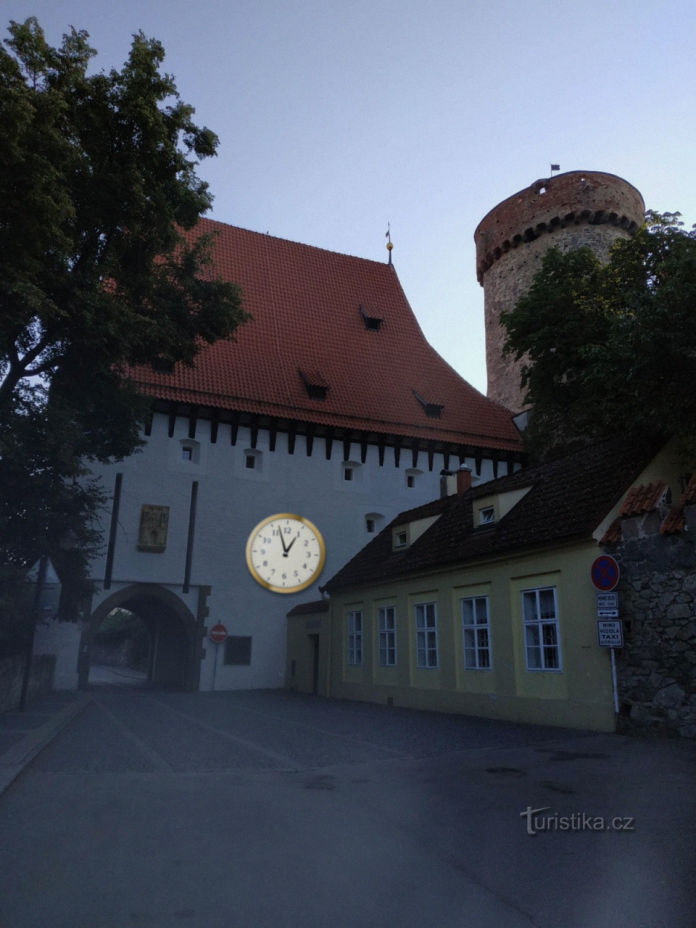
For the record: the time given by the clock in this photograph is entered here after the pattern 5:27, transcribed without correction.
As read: 12:57
